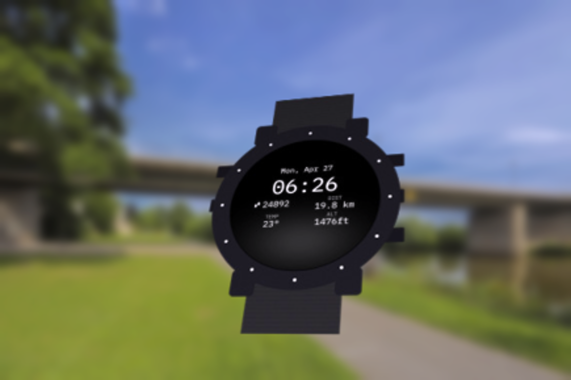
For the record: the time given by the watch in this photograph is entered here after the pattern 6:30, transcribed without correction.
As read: 6:26
